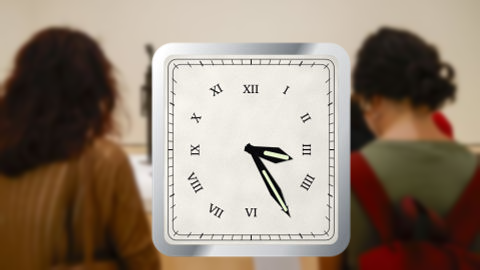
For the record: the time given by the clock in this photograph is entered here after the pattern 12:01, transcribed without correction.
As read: 3:25
